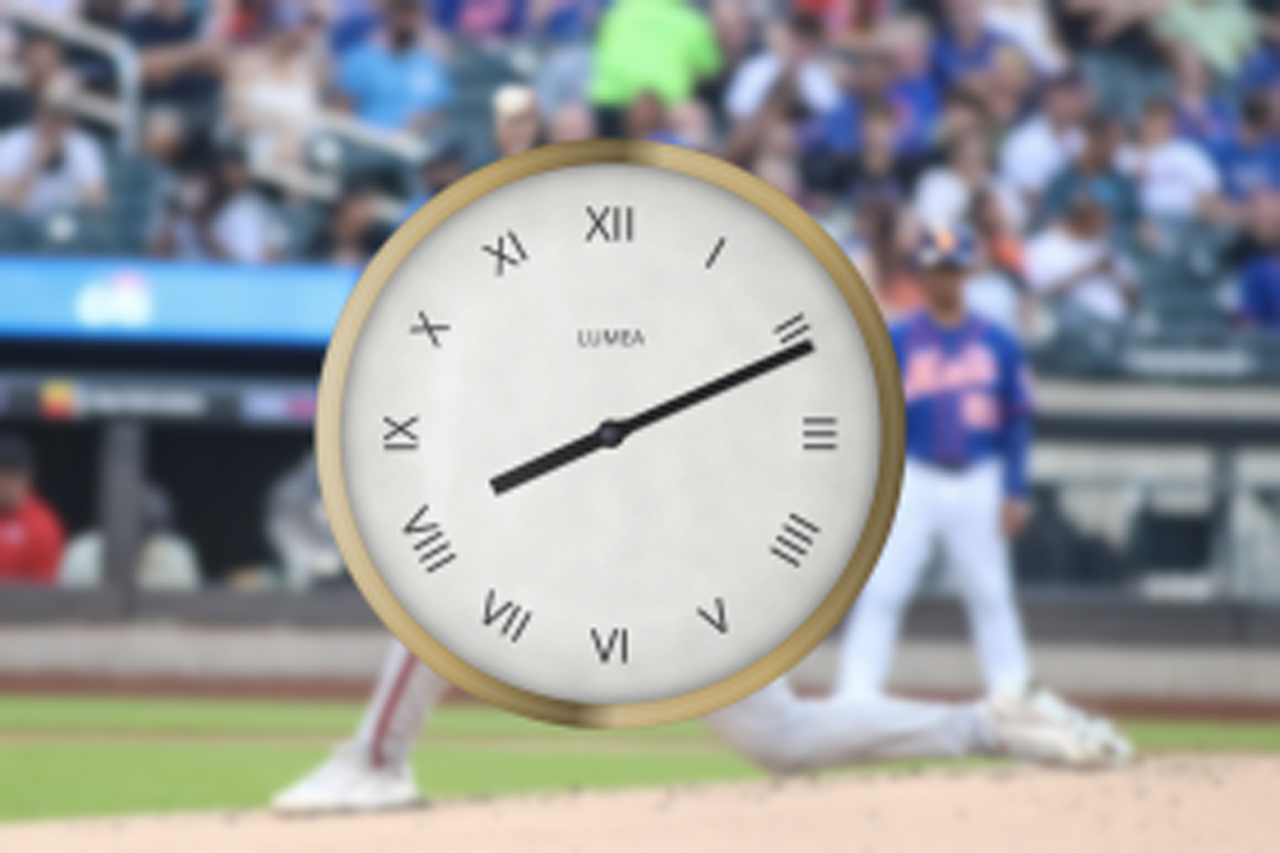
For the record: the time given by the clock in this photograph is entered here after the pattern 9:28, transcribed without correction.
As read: 8:11
